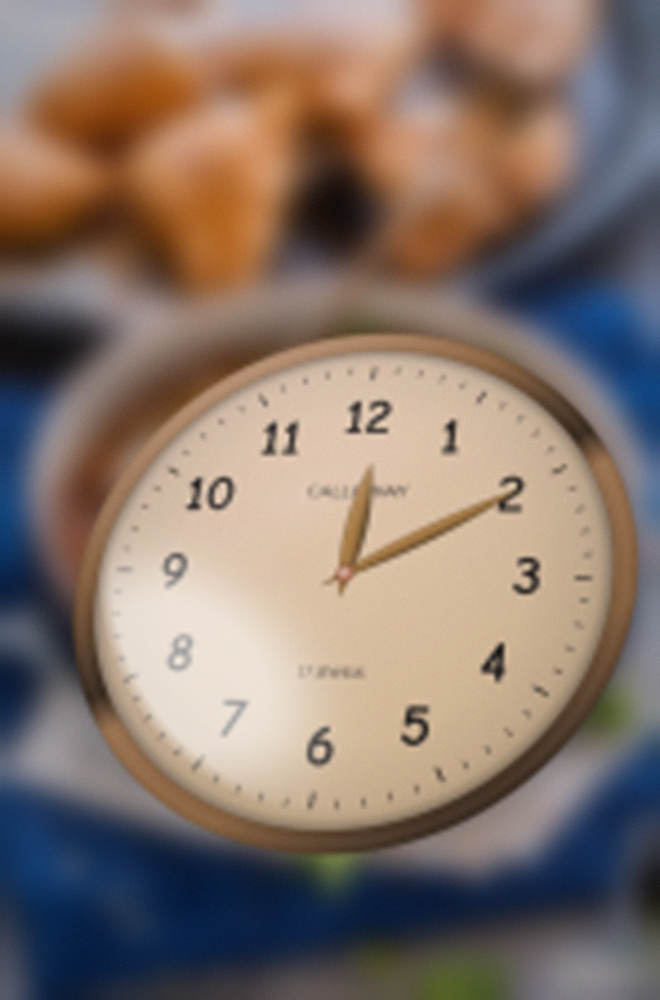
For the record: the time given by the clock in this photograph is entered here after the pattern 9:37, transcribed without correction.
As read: 12:10
